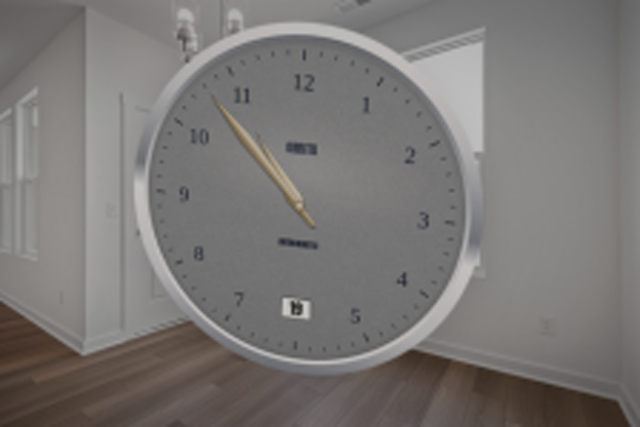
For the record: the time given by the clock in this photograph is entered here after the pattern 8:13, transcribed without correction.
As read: 10:53
